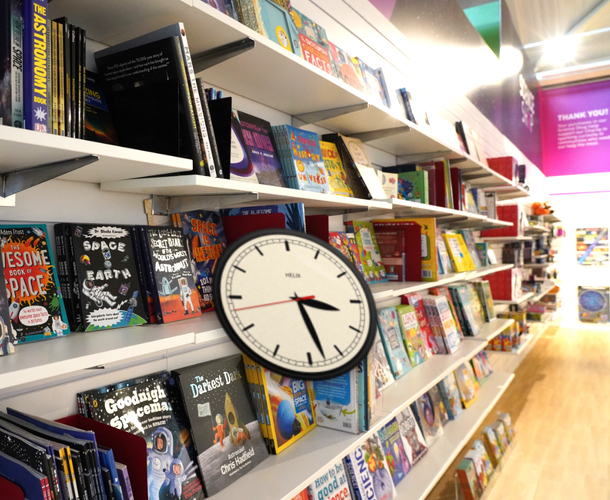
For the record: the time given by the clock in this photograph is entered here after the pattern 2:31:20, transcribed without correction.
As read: 3:27:43
